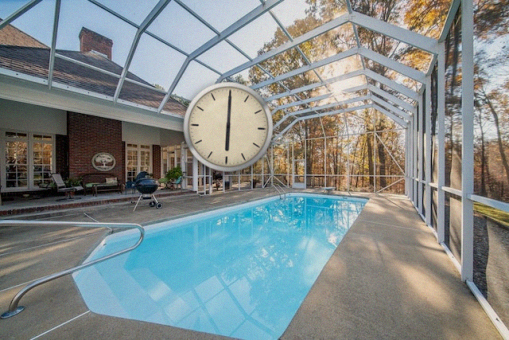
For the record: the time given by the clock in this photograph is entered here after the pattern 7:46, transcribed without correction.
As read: 6:00
